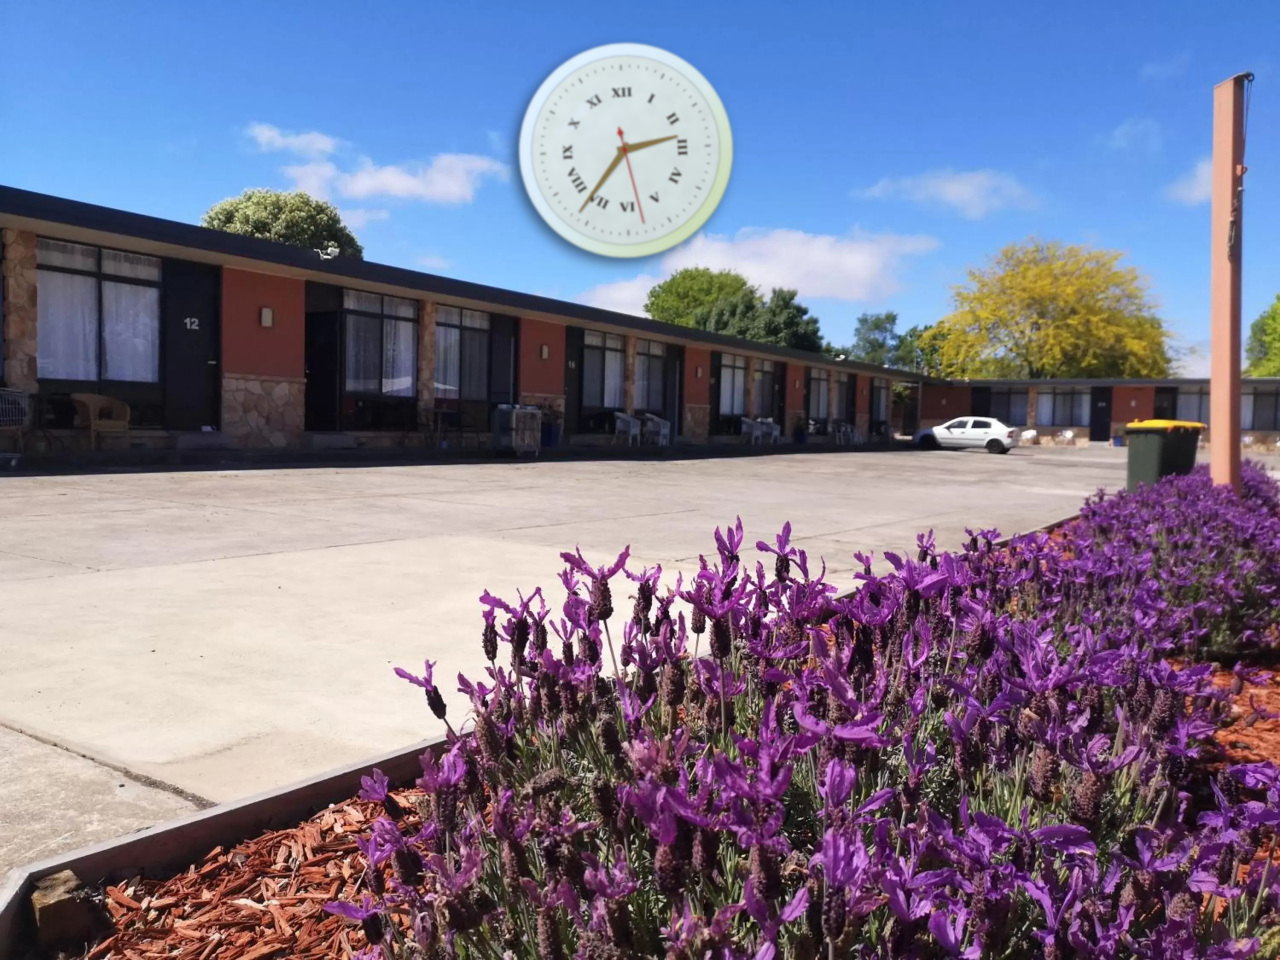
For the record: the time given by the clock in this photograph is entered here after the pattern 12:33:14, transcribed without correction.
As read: 2:36:28
